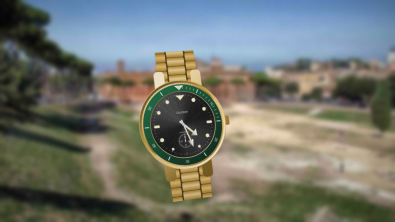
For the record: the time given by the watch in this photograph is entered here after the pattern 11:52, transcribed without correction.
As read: 4:27
